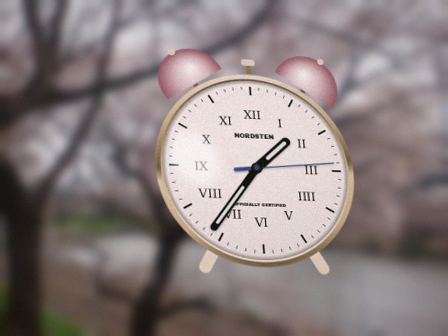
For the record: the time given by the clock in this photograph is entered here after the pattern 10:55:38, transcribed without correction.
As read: 1:36:14
